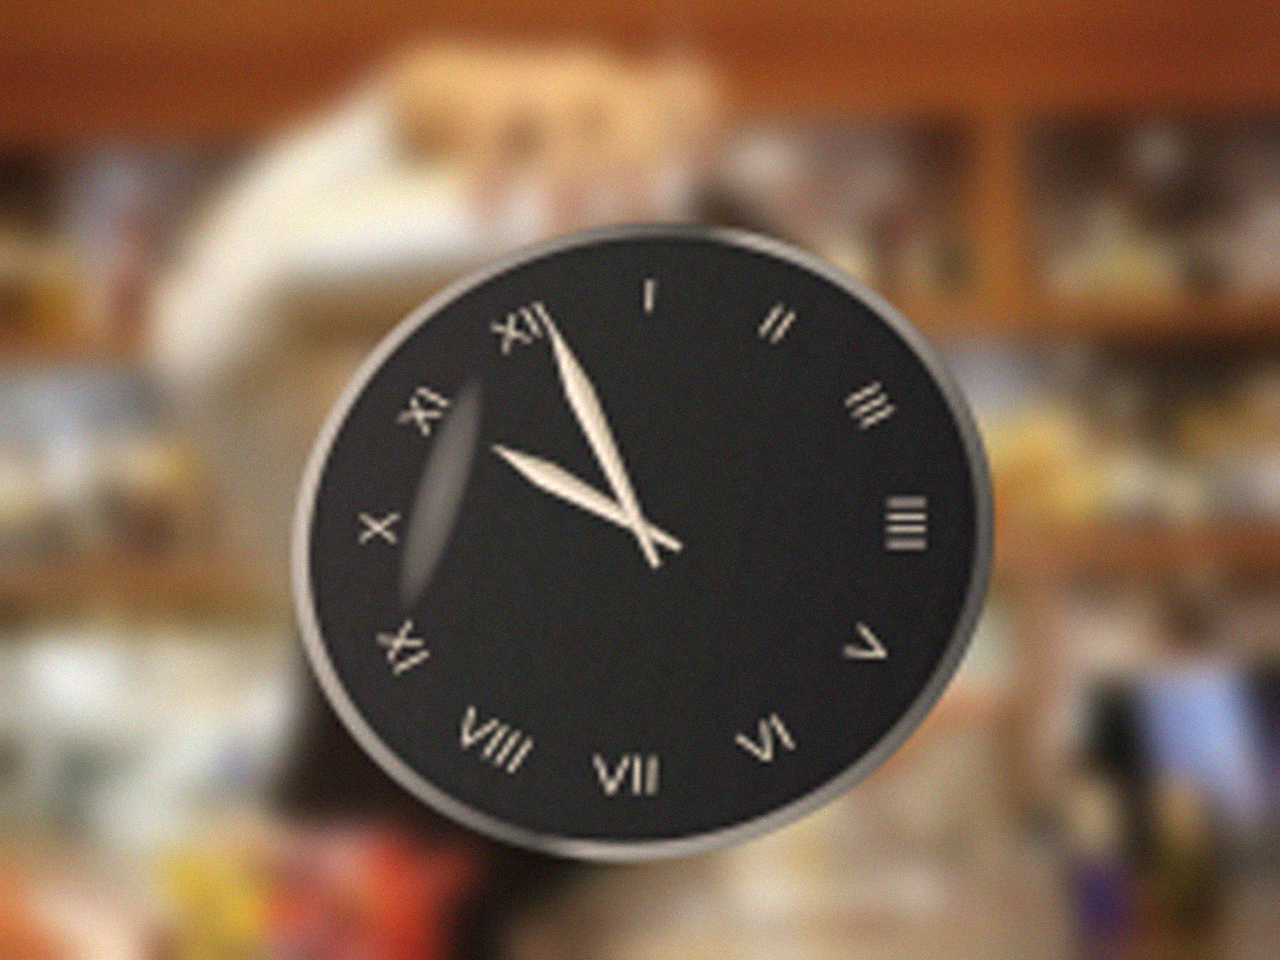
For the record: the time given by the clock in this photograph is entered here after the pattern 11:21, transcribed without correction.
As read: 11:01
